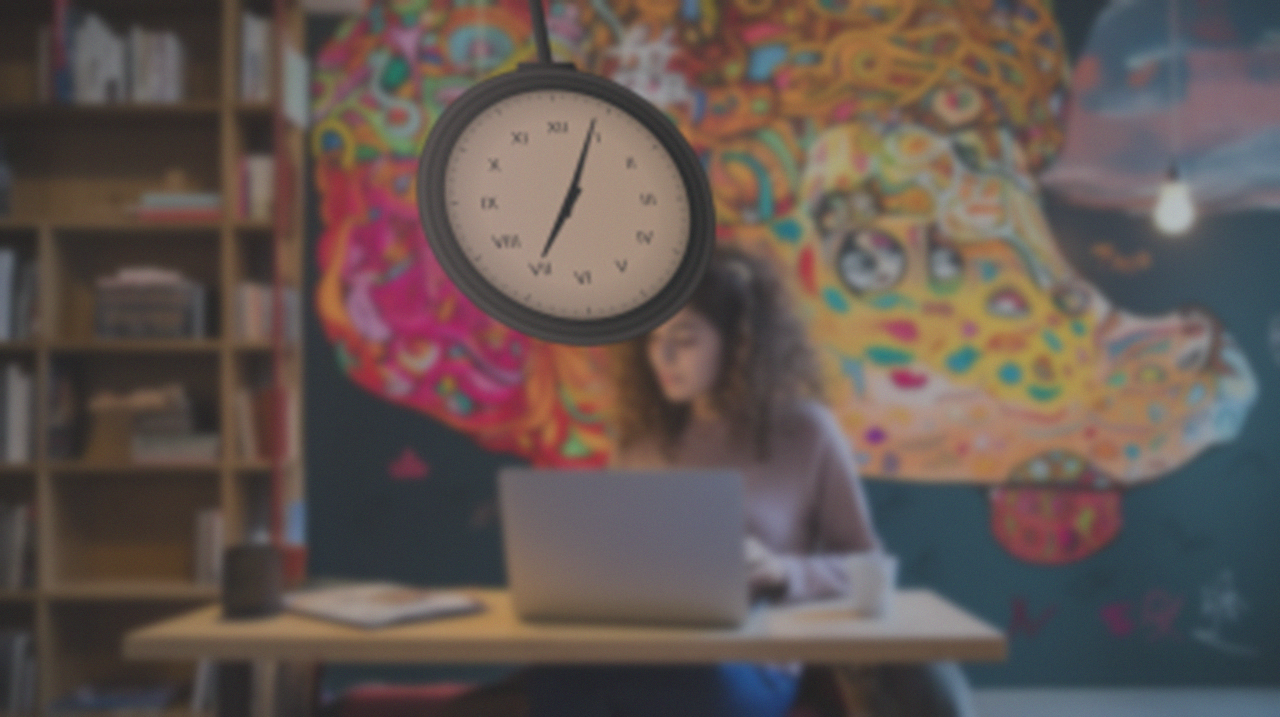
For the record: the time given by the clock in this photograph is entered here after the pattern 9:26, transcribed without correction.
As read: 7:04
